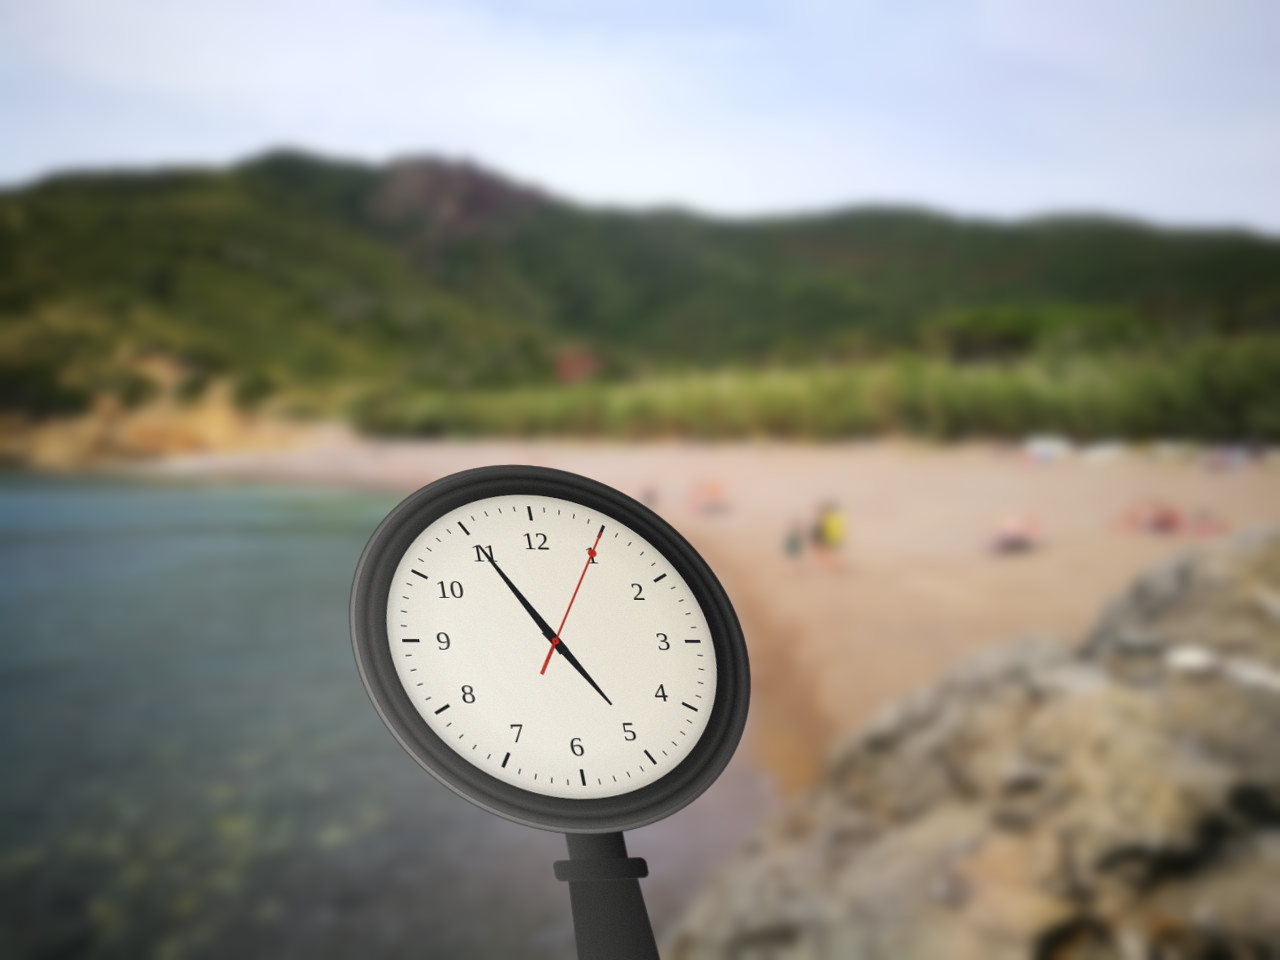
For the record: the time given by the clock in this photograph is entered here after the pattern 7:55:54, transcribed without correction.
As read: 4:55:05
